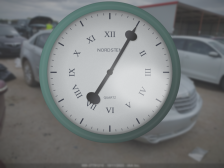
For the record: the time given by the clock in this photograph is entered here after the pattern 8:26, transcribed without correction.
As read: 7:05
